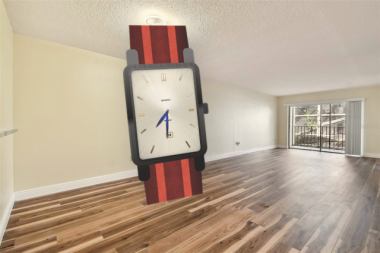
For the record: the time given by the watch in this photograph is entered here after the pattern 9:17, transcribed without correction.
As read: 7:31
